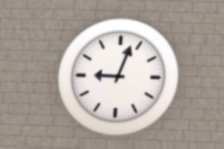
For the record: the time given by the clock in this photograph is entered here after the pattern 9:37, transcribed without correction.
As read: 9:03
